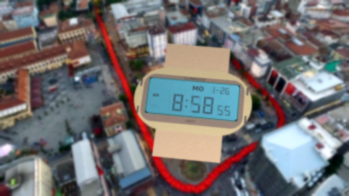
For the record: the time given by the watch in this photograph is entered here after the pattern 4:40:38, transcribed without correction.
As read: 8:58:55
